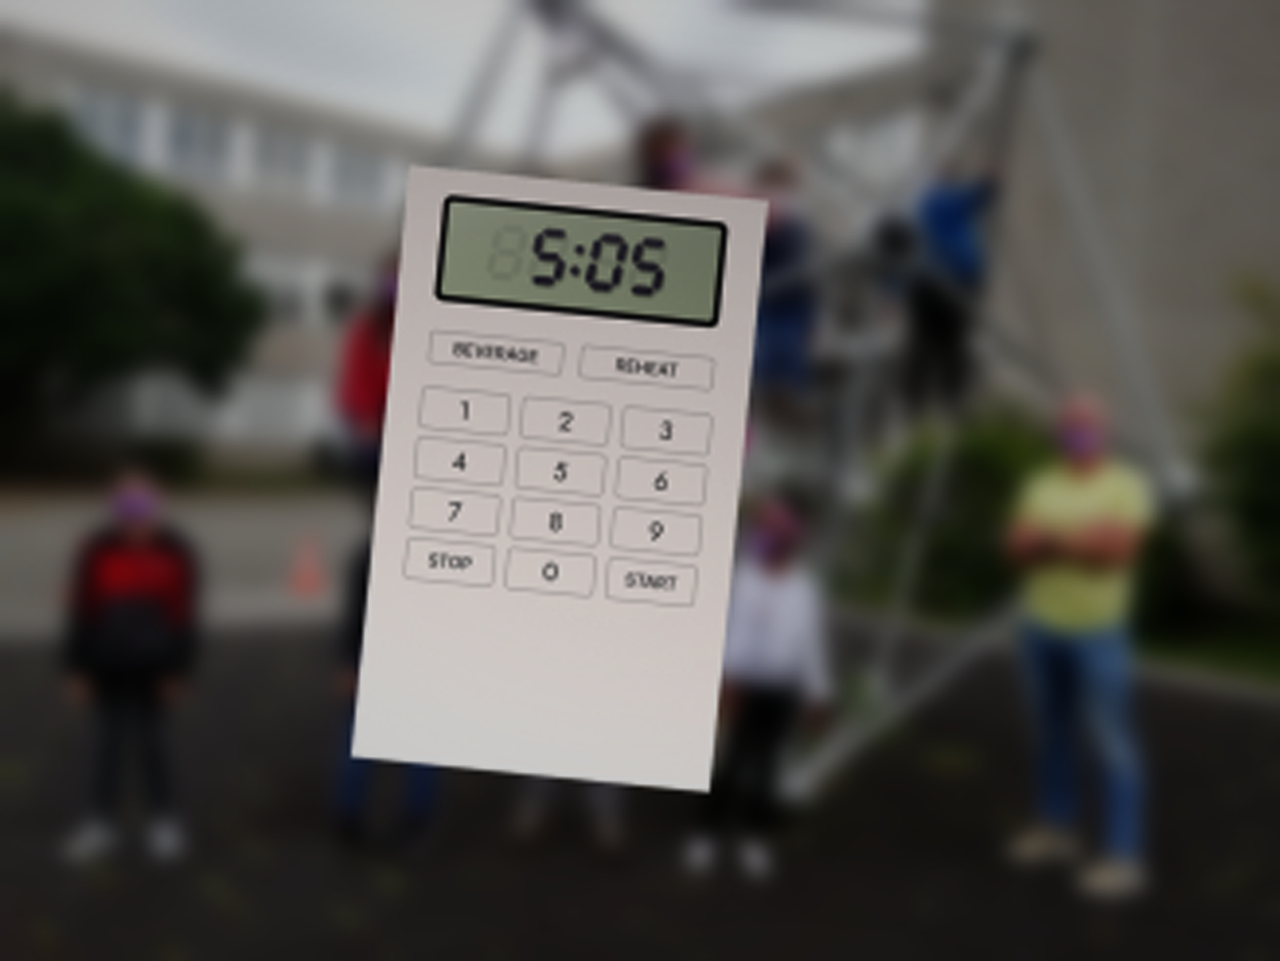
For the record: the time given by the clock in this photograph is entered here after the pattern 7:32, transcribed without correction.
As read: 5:05
